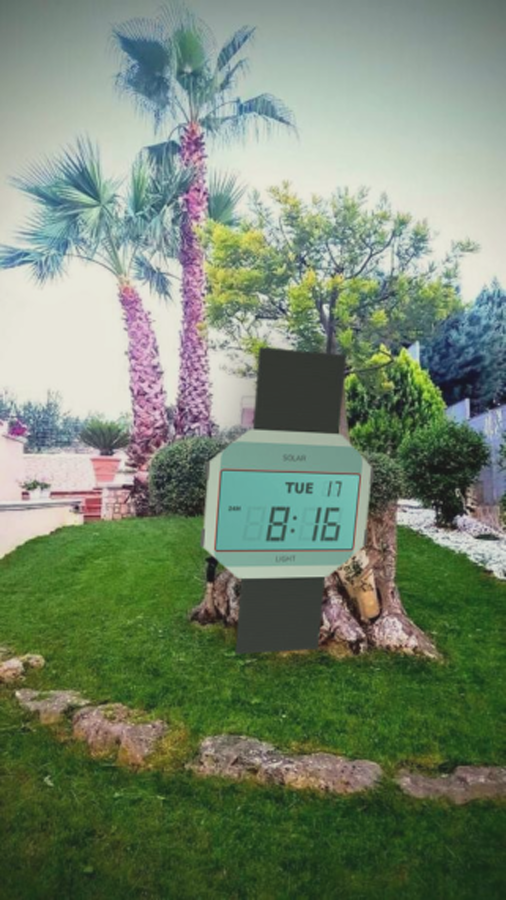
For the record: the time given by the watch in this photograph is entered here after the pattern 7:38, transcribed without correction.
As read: 8:16
